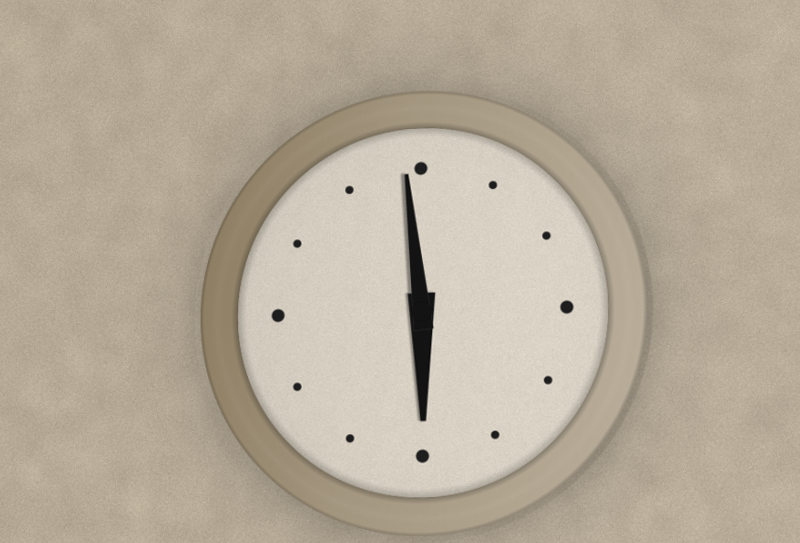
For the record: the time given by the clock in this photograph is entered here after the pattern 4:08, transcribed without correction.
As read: 5:59
